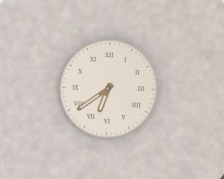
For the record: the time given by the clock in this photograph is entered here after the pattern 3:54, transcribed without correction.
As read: 6:39
